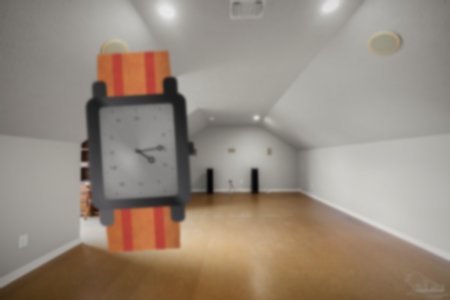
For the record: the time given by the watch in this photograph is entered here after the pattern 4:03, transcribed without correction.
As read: 4:14
